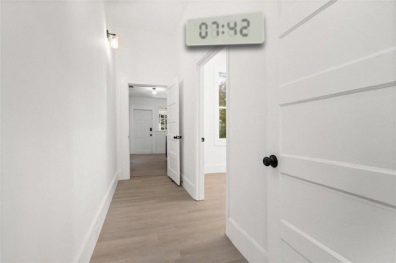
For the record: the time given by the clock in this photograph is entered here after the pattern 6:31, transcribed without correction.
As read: 7:42
